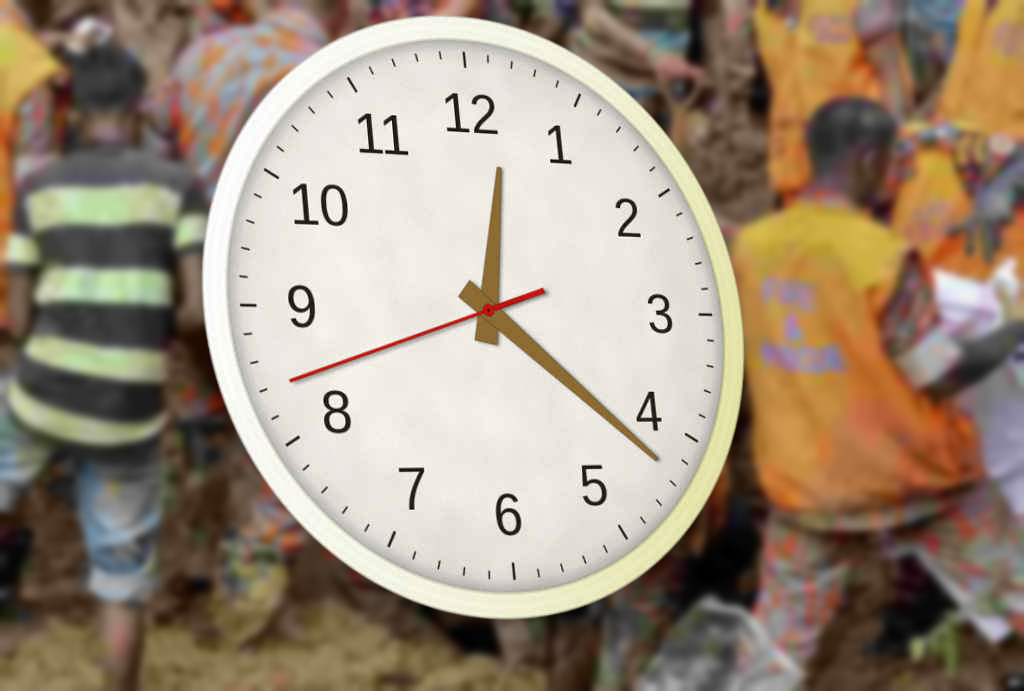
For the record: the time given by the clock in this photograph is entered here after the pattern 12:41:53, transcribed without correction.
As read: 12:21:42
